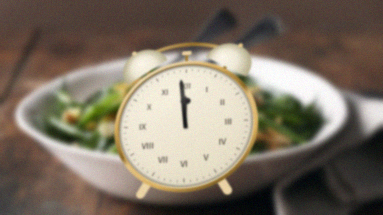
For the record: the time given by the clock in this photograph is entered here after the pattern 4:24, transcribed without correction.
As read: 11:59
